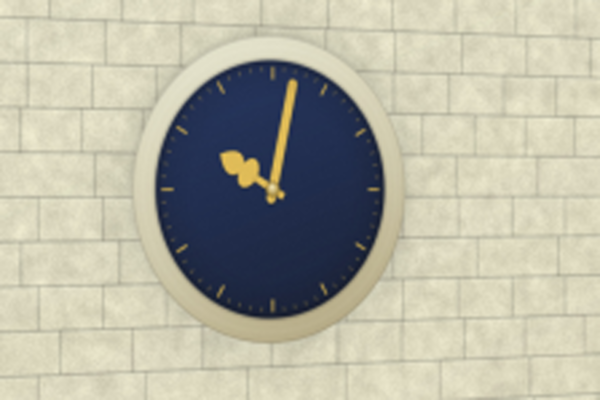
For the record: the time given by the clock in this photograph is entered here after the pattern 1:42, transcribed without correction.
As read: 10:02
